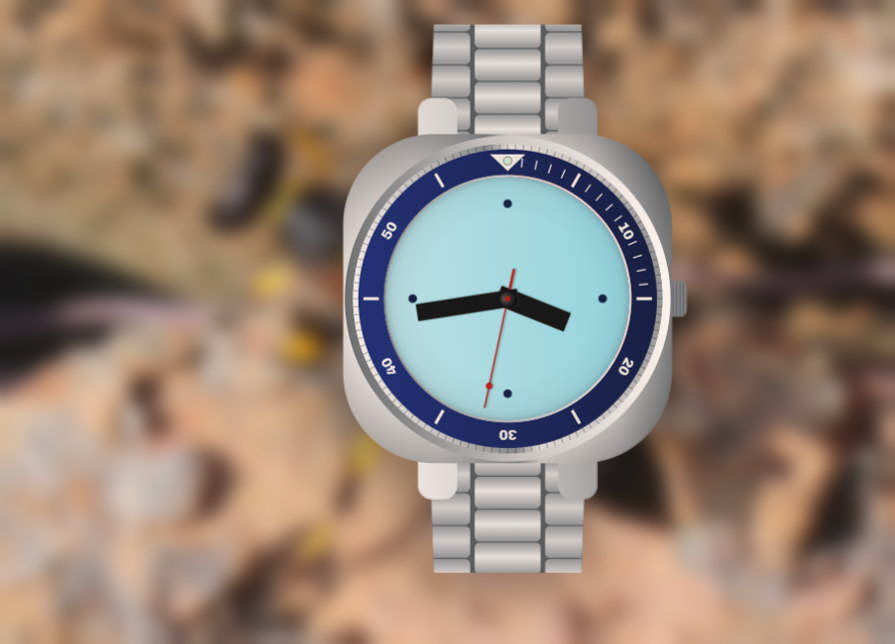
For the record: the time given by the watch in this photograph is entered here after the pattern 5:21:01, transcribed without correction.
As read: 3:43:32
